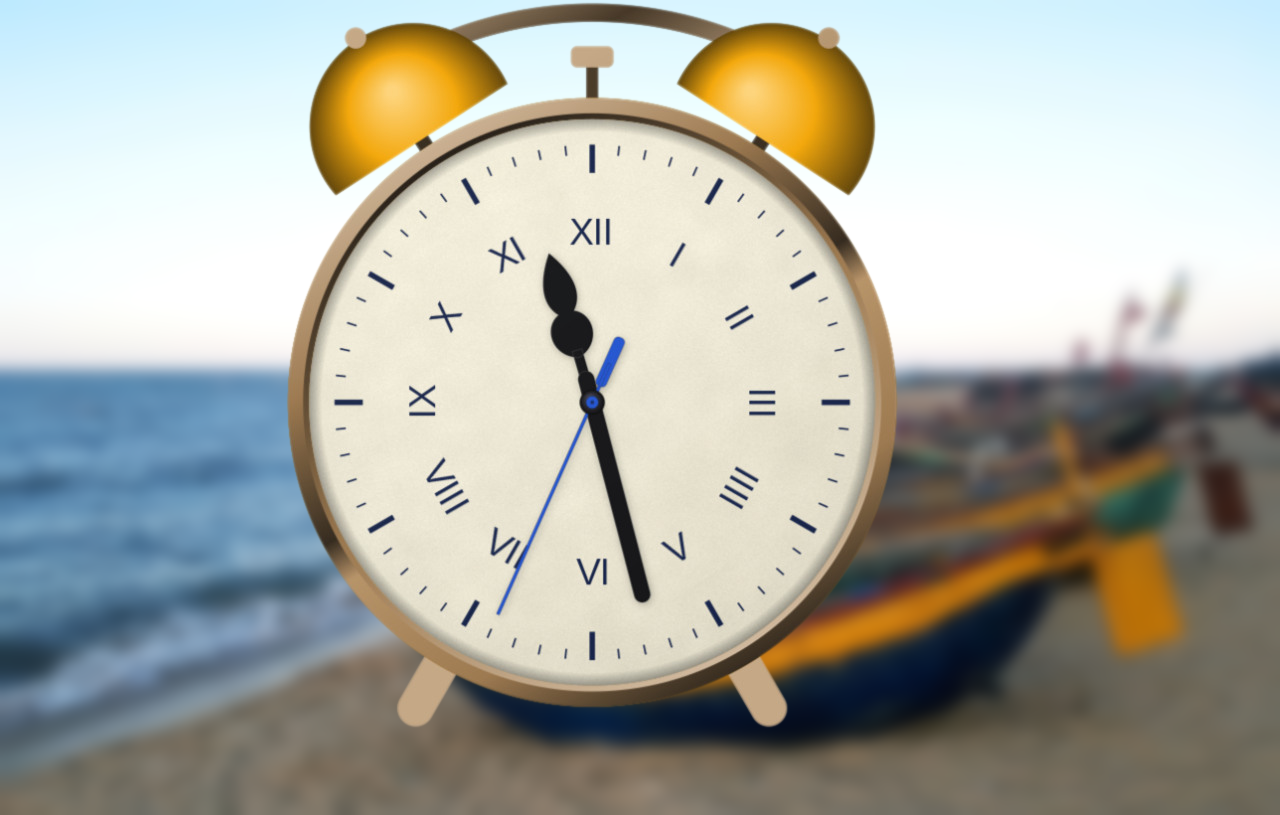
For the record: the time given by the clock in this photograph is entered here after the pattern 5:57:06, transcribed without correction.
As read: 11:27:34
